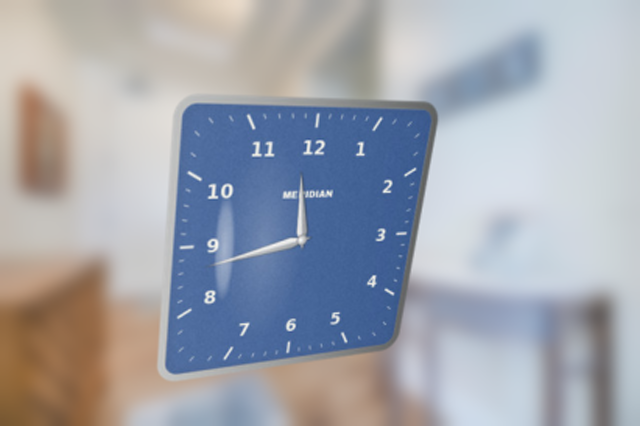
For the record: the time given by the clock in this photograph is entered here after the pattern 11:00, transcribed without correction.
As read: 11:43
